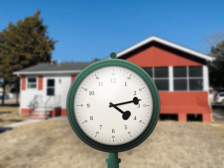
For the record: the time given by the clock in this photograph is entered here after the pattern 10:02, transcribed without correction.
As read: 4:13
